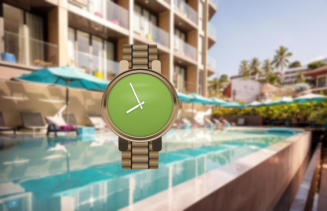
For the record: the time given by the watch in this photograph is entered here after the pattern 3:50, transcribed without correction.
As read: 7:56
